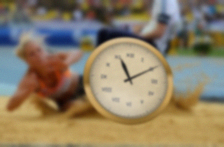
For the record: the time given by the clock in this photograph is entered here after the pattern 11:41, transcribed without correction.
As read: 11:10
